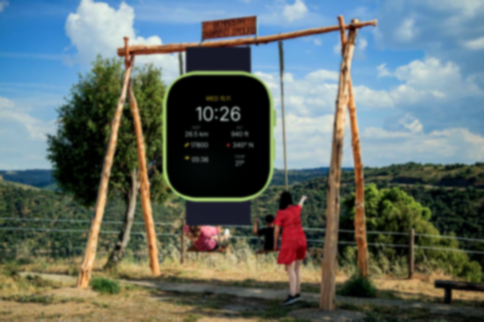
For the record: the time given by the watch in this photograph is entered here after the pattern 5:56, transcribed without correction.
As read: 10:26
